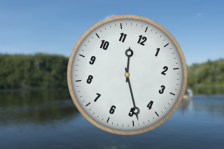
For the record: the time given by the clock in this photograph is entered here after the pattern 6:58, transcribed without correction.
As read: 11:24
